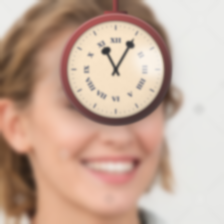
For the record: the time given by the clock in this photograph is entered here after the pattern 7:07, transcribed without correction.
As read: 11:05
